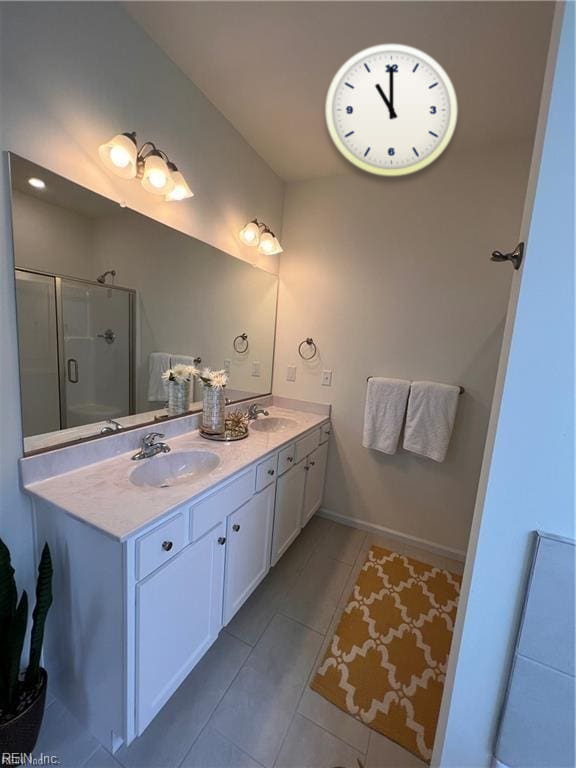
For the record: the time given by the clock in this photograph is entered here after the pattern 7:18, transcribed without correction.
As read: 11:00
